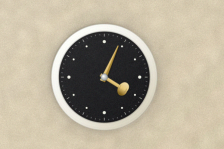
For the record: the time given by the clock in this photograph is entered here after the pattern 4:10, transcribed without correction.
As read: 4:04
